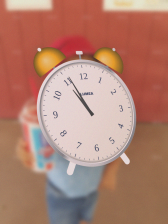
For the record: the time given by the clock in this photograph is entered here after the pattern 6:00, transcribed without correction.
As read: 10:56
